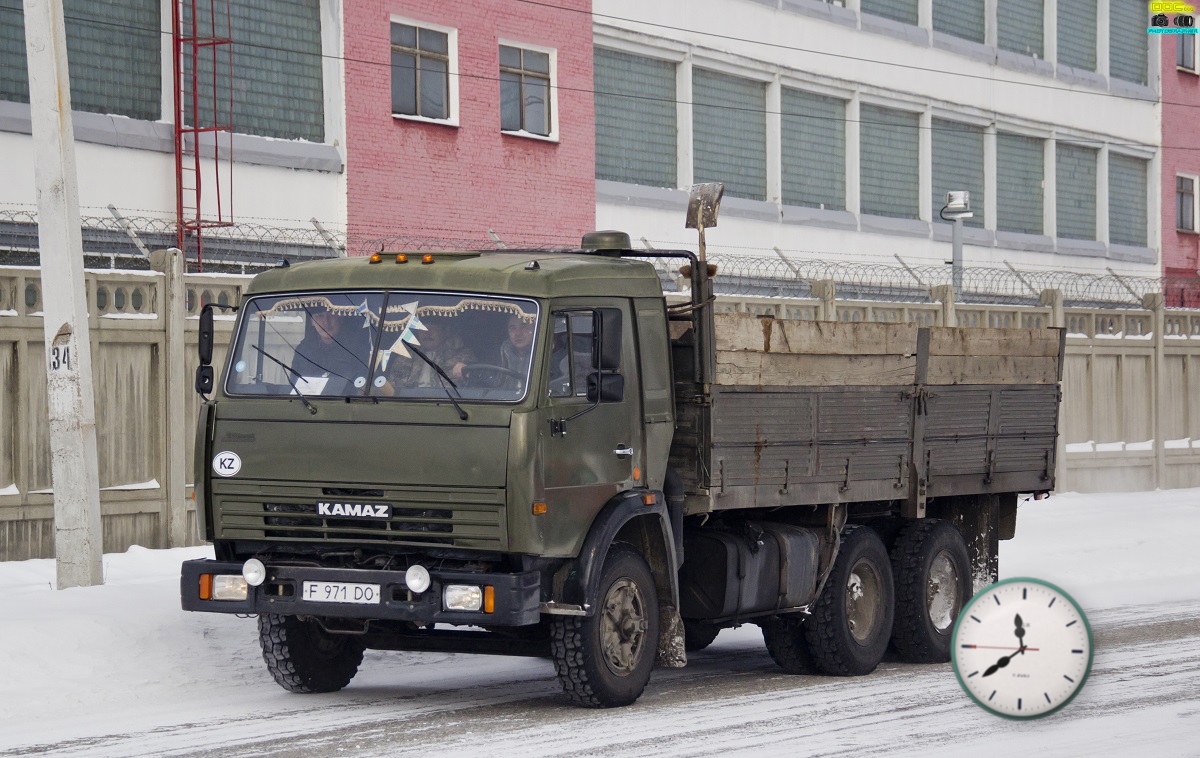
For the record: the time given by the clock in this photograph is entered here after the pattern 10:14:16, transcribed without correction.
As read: 11:38:45
